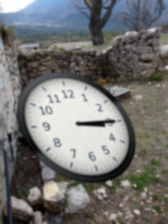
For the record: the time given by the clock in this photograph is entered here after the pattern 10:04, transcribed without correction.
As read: 3:15
